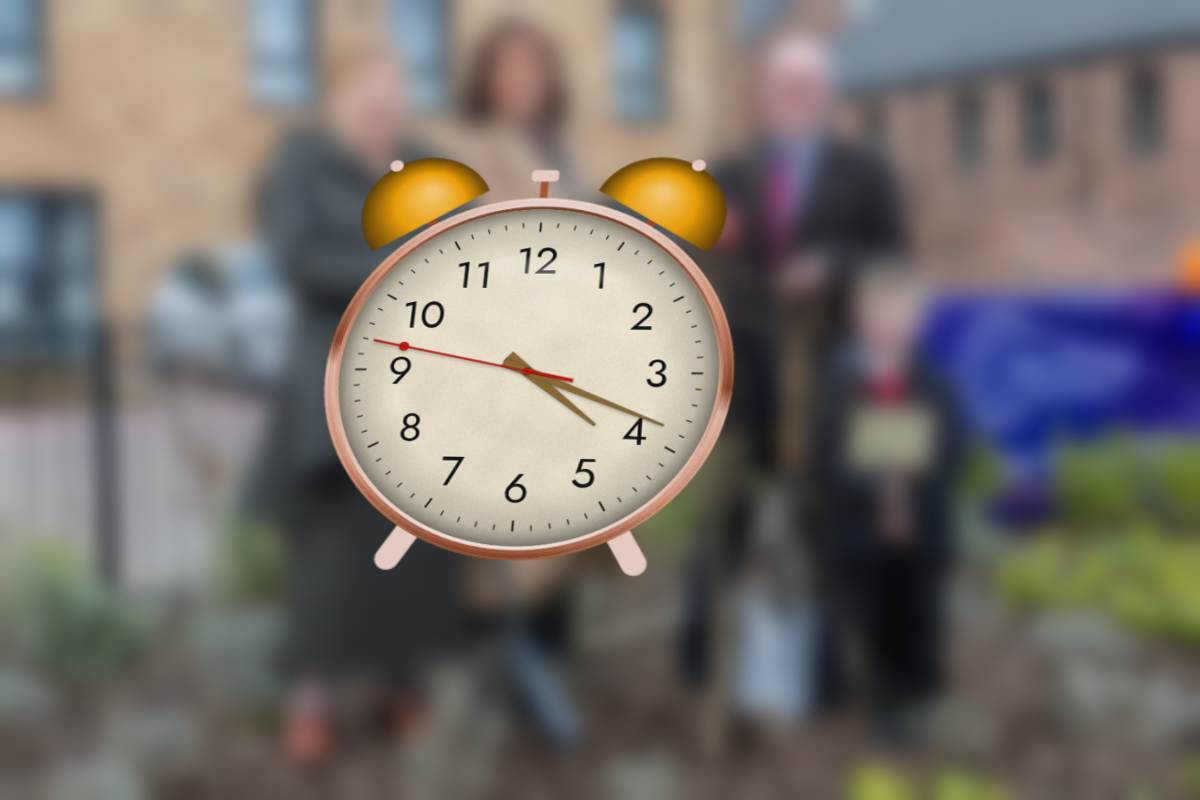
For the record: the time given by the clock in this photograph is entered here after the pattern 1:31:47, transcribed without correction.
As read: 4:18:47
